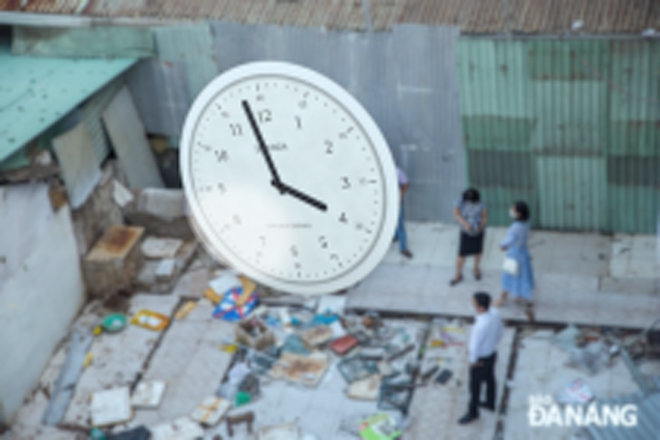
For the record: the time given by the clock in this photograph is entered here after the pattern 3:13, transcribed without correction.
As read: 3:58
